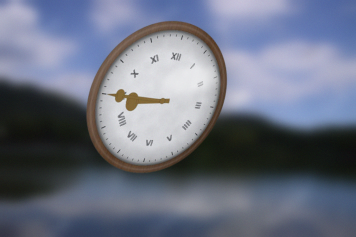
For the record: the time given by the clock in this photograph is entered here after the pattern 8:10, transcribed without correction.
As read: 8:45
